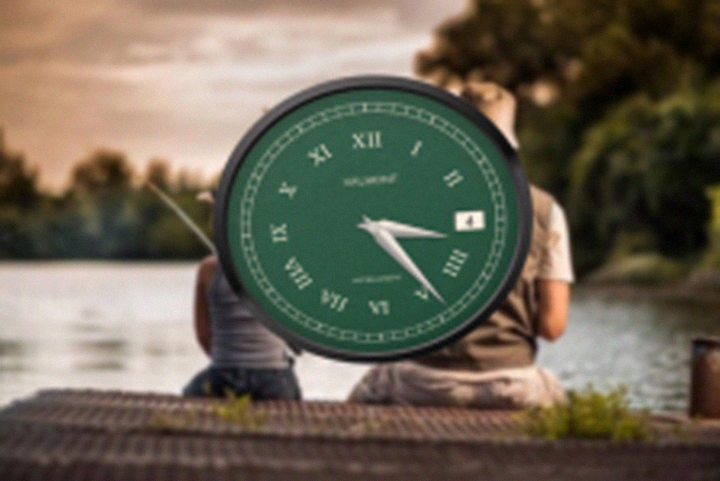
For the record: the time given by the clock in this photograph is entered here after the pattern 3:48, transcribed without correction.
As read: 3:24
